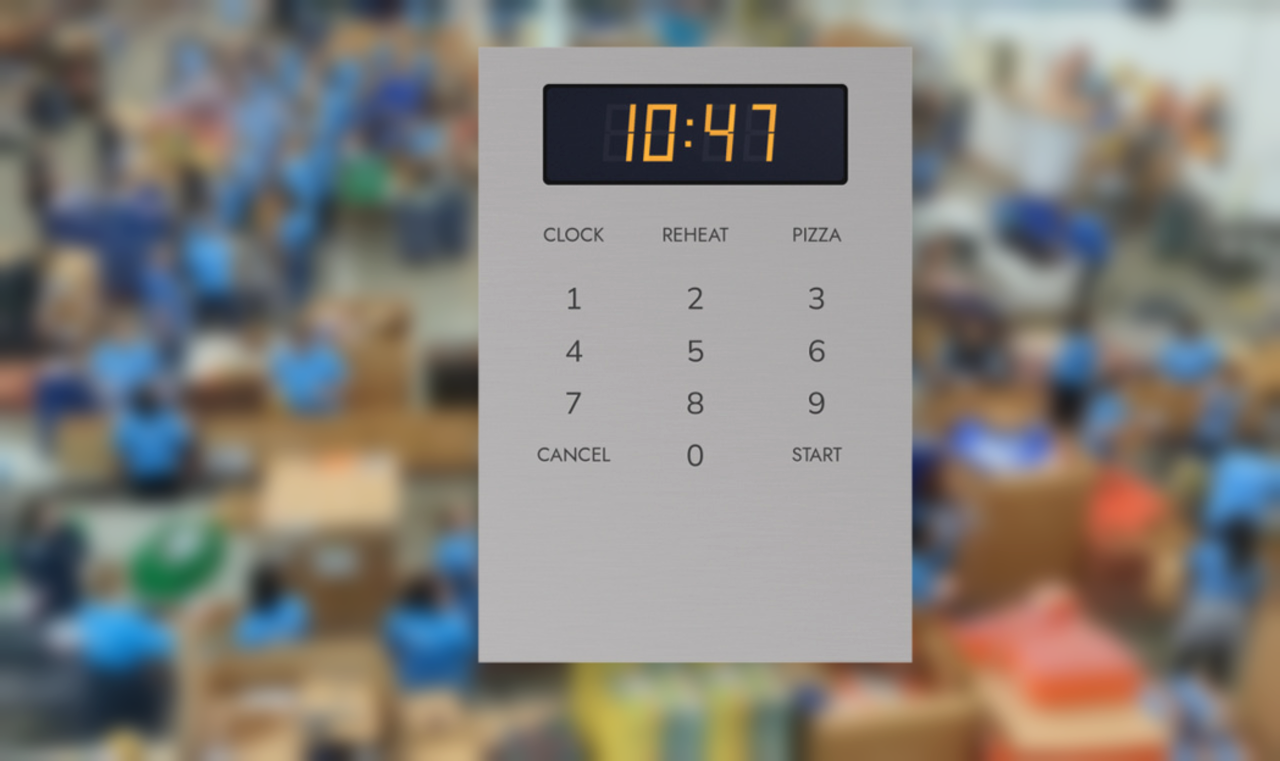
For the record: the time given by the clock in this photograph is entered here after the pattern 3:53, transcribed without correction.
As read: 10:47
